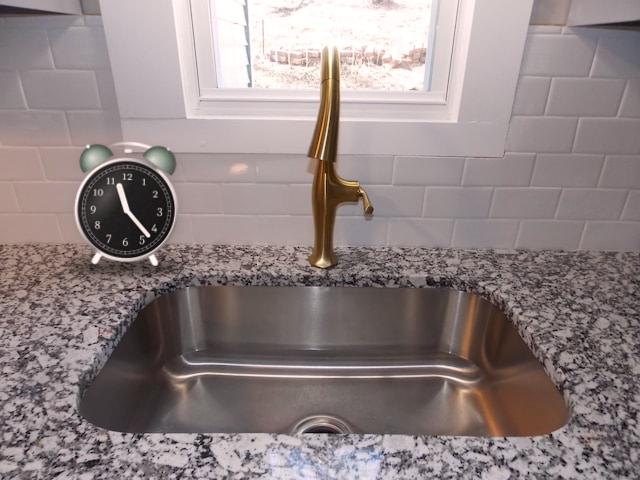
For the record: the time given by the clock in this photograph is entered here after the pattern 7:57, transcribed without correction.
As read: 11:23
